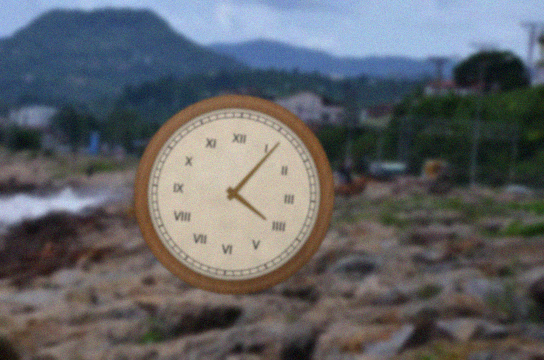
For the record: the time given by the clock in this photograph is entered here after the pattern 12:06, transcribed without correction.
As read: 4:06
